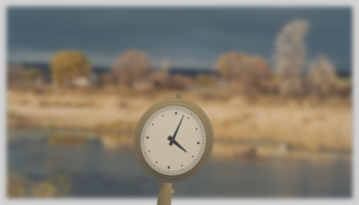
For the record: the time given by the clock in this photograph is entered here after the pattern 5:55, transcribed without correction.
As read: 4:03
